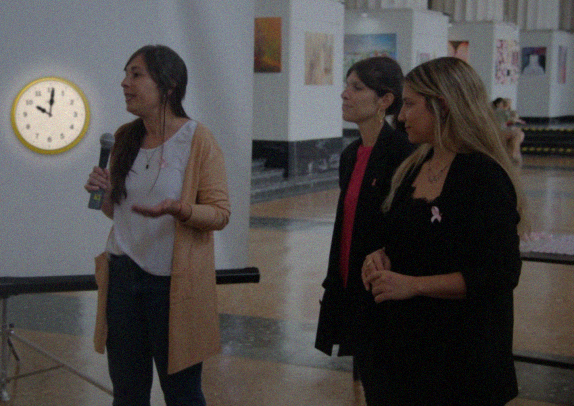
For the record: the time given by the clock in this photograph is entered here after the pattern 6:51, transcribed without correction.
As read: 10:01
